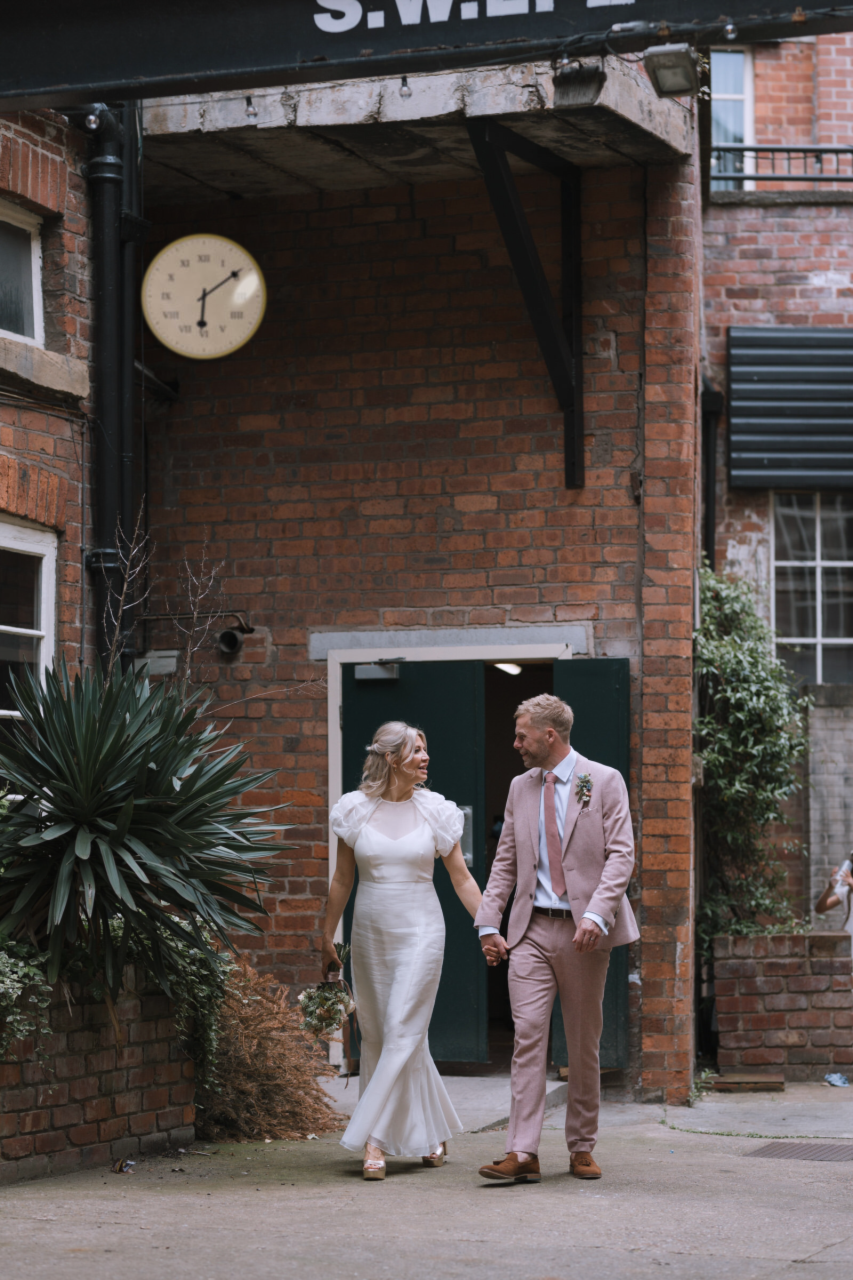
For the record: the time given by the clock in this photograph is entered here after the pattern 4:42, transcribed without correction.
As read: 6:09
